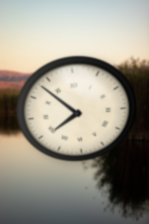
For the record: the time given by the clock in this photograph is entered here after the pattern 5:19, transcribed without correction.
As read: 7:53
